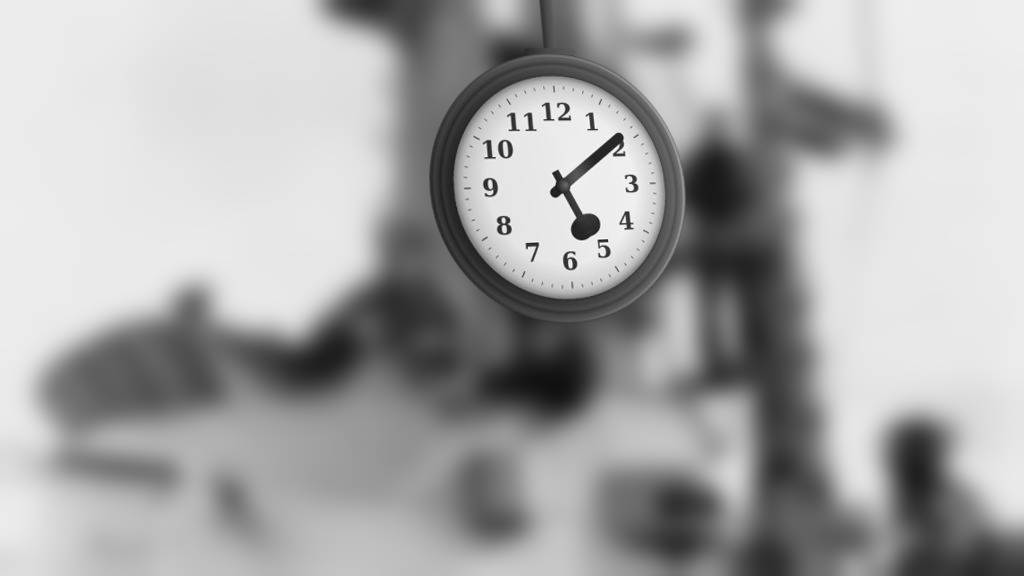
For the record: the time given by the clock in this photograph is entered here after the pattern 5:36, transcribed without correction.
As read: 5:09
